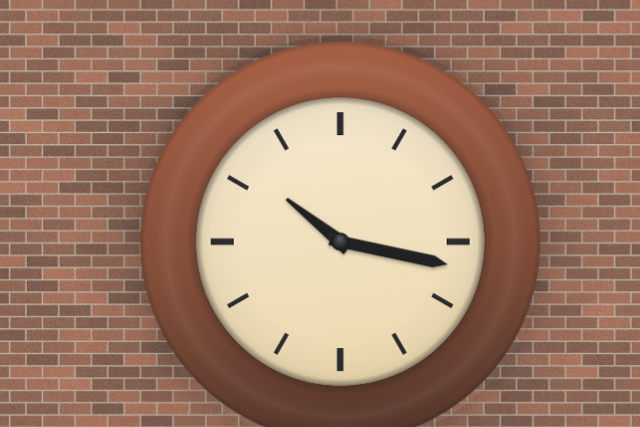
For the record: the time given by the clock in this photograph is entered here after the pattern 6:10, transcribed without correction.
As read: 10:17
